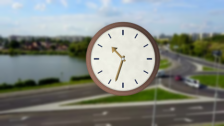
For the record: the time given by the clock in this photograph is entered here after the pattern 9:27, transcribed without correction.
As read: 10:33
